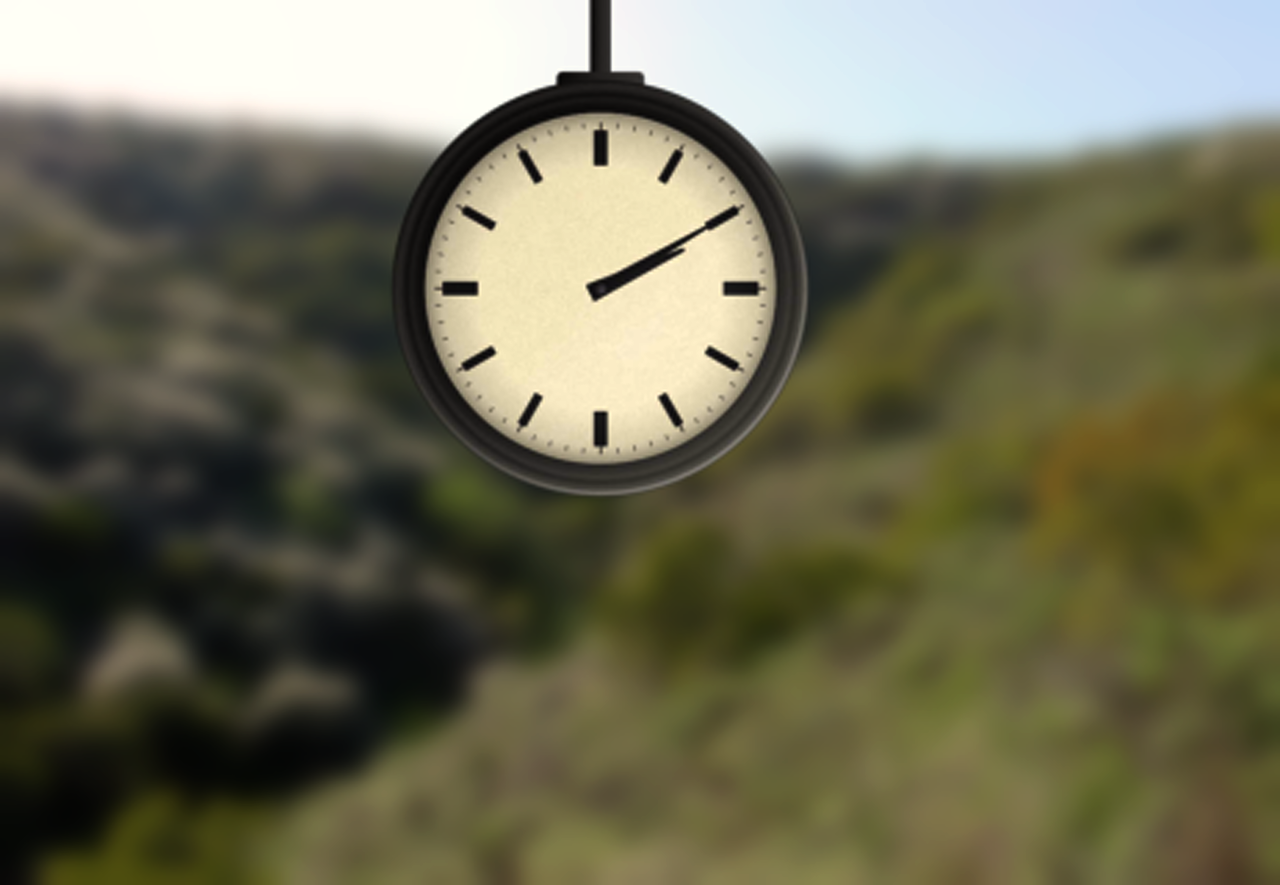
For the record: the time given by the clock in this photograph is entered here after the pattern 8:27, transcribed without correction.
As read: 2:10
